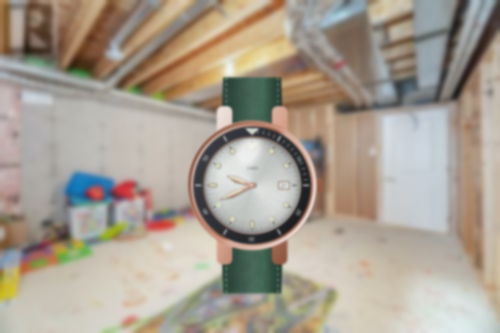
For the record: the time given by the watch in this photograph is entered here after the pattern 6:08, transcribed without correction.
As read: 9:41
